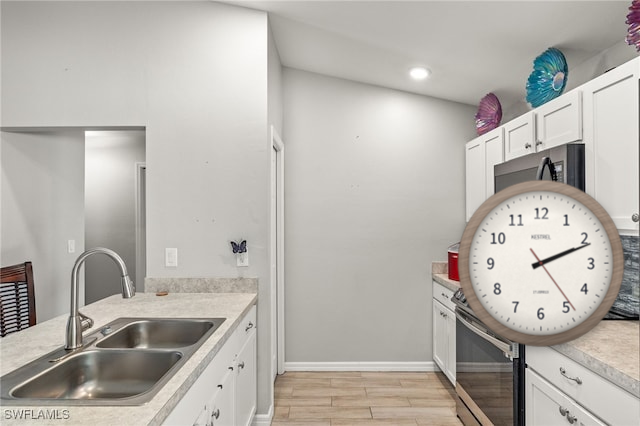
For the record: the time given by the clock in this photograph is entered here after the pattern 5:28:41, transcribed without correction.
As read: 2:11:24
